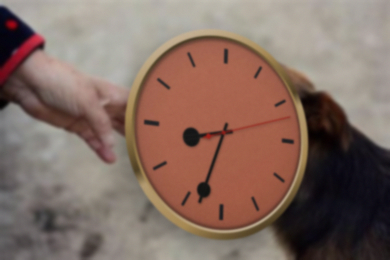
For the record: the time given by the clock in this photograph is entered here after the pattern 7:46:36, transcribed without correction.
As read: 8:33:12
